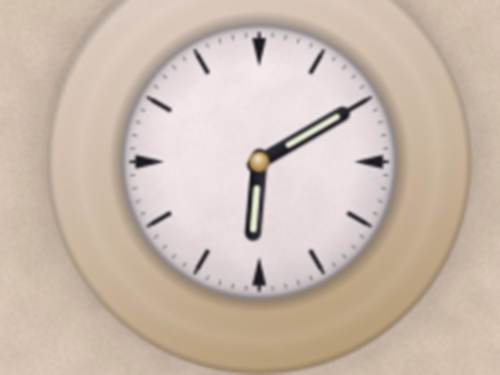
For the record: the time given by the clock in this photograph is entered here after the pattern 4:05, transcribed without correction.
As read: 6:10
